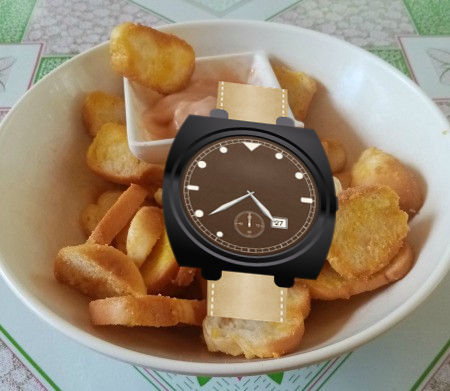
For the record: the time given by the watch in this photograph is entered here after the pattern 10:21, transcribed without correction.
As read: 4:39
